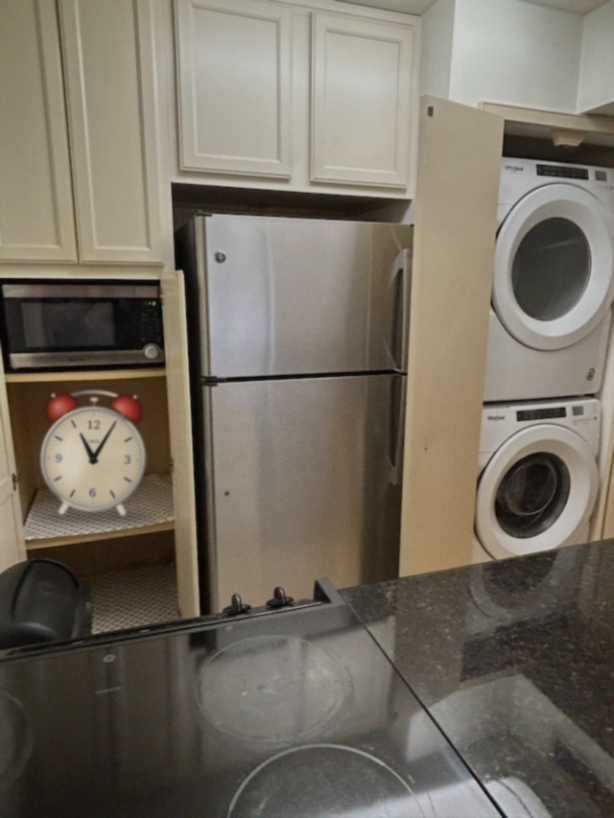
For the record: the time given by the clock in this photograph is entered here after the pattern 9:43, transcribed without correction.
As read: 11:05
